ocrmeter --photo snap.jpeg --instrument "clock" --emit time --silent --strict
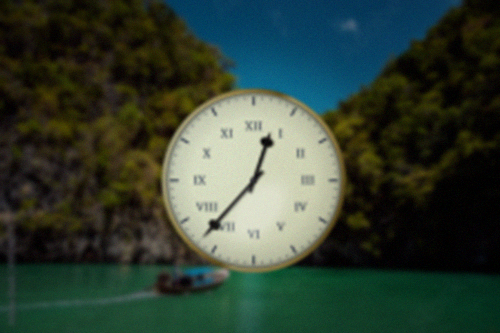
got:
12:37
